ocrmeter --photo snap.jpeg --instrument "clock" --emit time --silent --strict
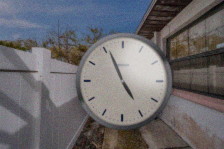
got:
4:56
